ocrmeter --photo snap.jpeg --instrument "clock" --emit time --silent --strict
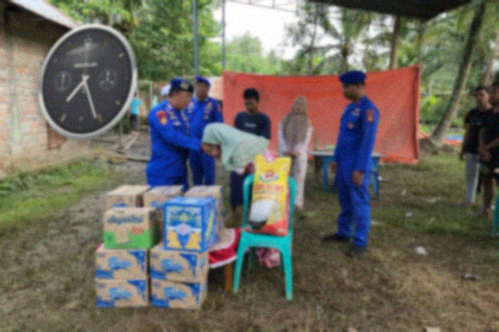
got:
7:26
